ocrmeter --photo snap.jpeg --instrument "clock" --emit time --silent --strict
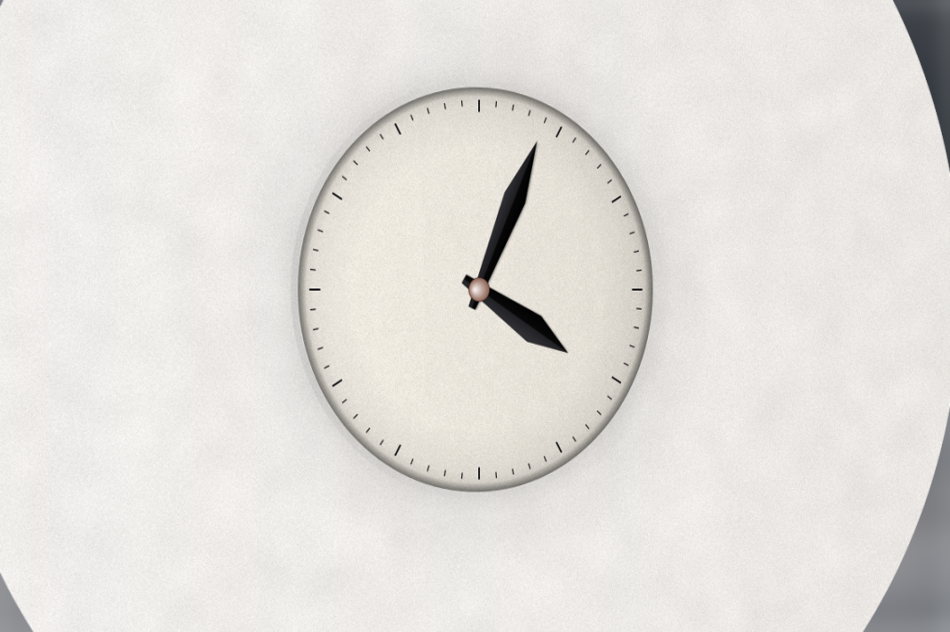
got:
4:04
